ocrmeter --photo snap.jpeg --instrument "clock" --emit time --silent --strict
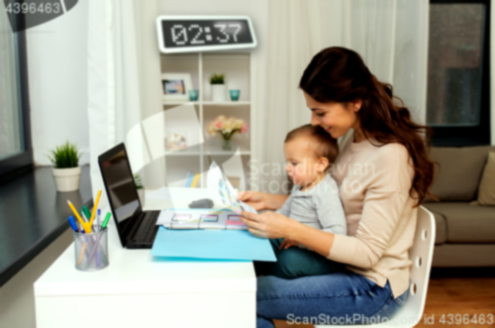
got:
2:37
